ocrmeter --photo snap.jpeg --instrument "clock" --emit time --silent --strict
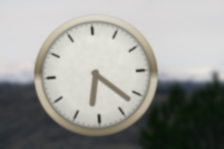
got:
6:22
